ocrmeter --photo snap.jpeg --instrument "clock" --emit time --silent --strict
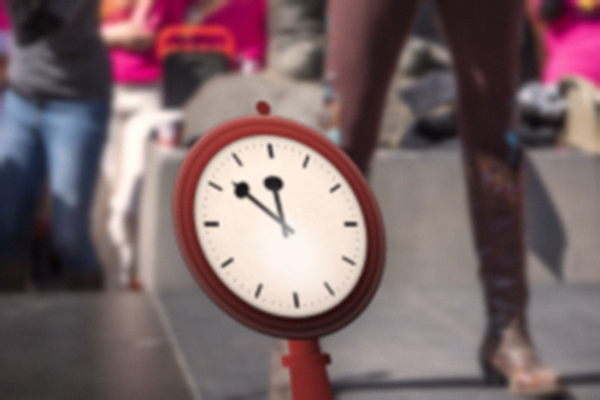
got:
11:52
